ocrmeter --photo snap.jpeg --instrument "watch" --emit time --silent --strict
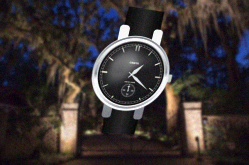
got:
1:21
